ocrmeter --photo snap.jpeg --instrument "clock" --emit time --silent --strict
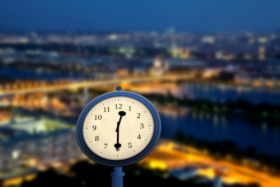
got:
12:30
